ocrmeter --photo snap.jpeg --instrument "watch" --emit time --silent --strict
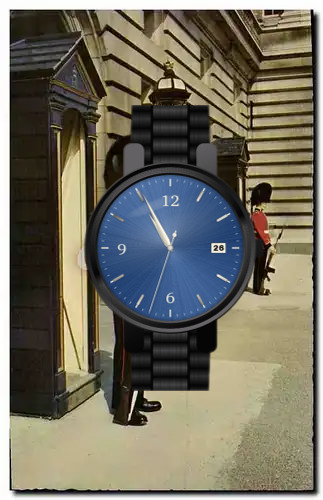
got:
10:55:33
